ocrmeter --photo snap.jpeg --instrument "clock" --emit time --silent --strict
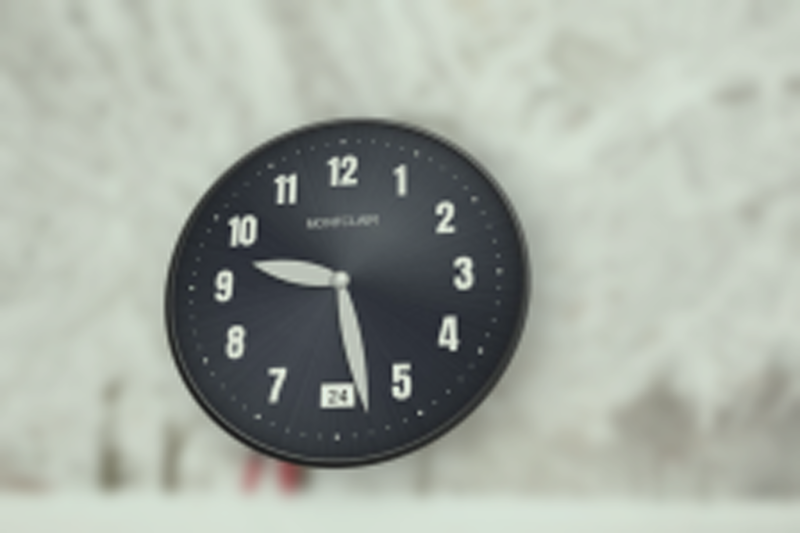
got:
9:28
